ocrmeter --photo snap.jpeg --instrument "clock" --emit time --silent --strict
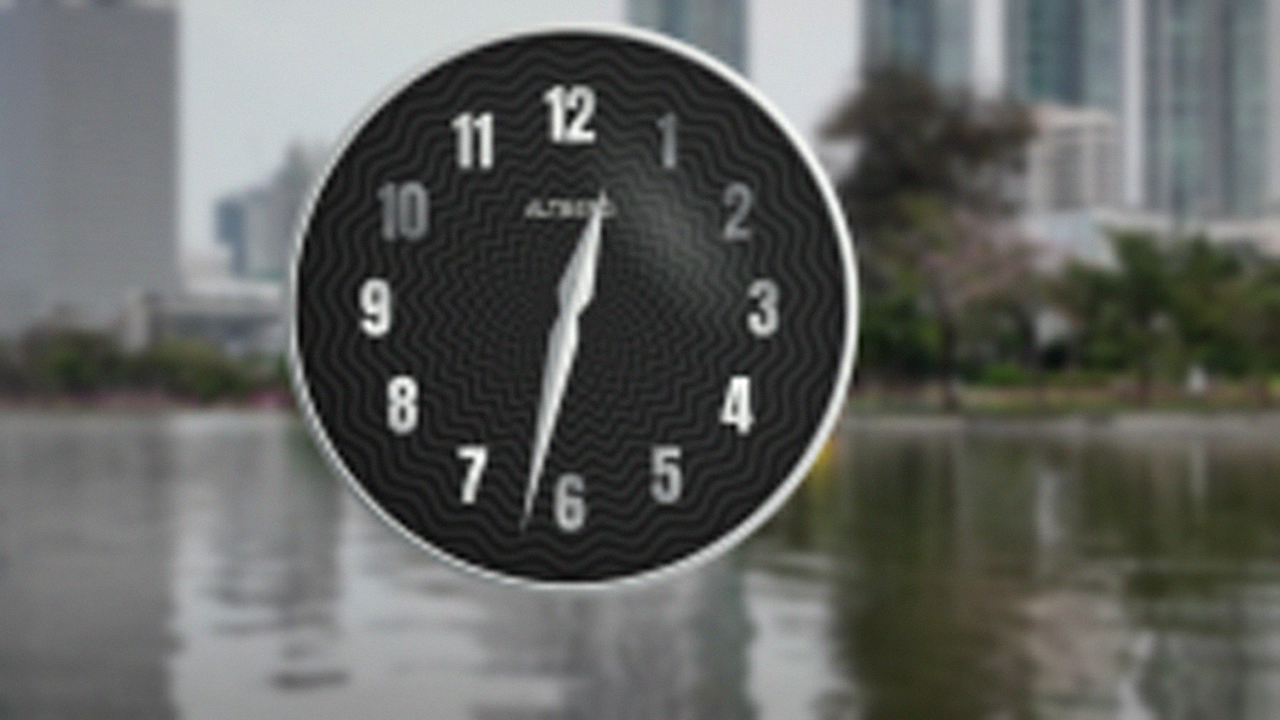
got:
12:32
